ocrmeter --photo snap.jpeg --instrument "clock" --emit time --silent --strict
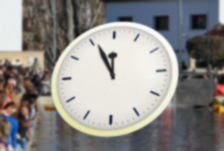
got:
11:56
